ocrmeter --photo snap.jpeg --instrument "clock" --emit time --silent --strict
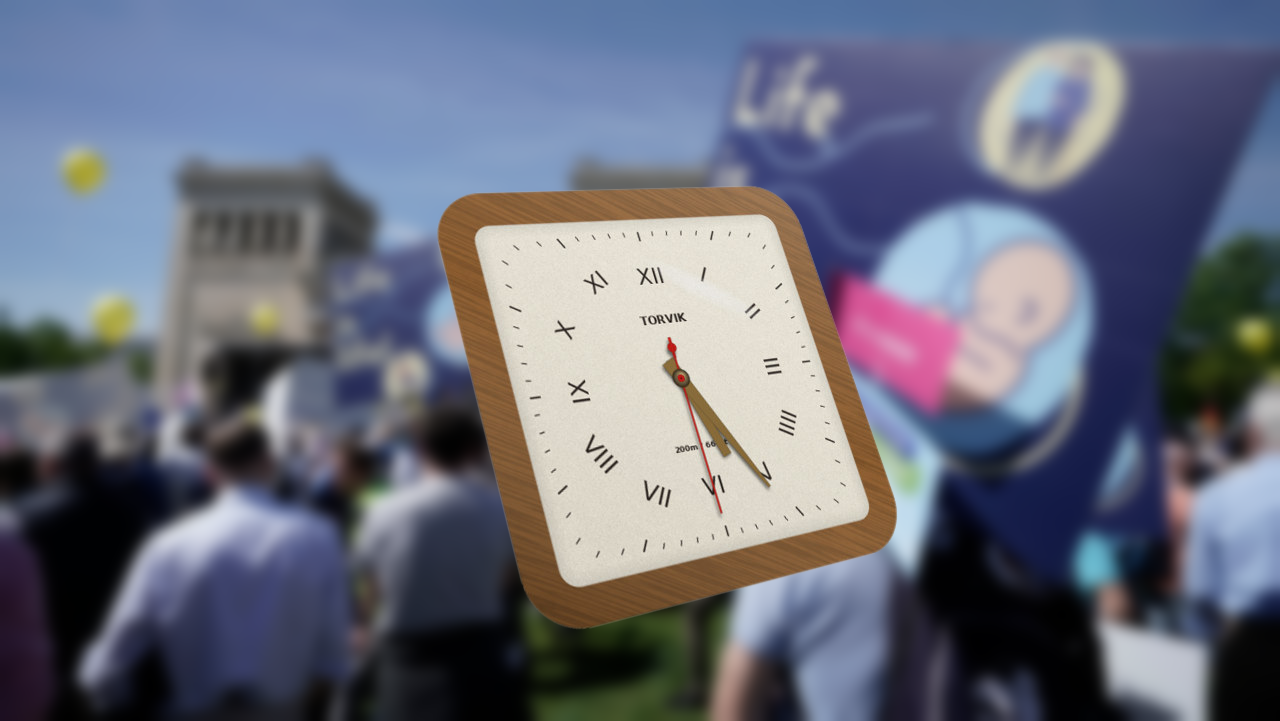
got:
5:25:30
